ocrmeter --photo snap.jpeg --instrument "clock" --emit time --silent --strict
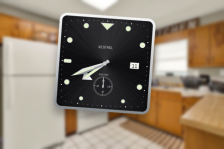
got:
7:41
